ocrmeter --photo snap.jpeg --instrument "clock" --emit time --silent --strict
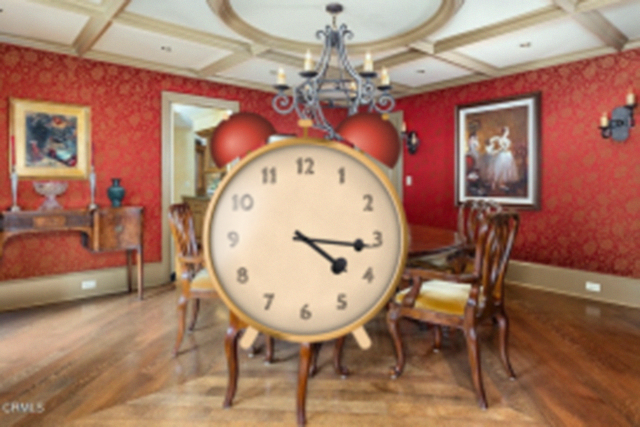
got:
4:16
